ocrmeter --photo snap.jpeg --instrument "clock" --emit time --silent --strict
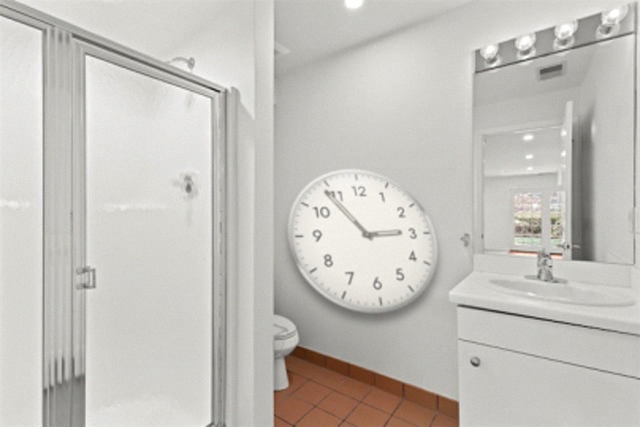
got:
2:54
